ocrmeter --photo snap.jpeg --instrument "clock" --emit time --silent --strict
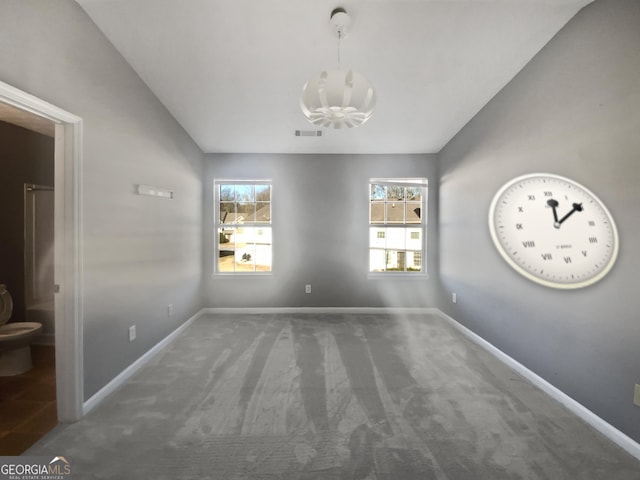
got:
12:09
